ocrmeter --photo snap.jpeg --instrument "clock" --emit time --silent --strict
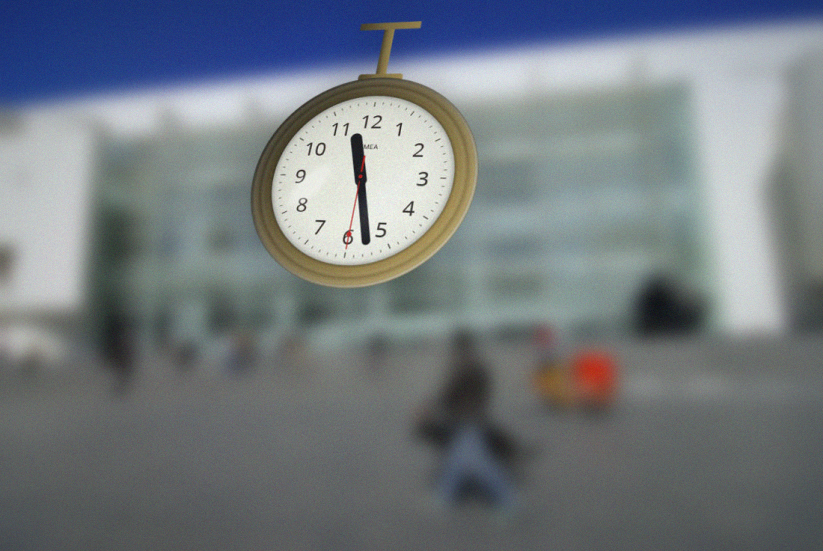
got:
11:27:30
